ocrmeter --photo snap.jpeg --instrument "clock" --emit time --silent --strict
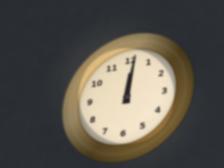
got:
12:01
